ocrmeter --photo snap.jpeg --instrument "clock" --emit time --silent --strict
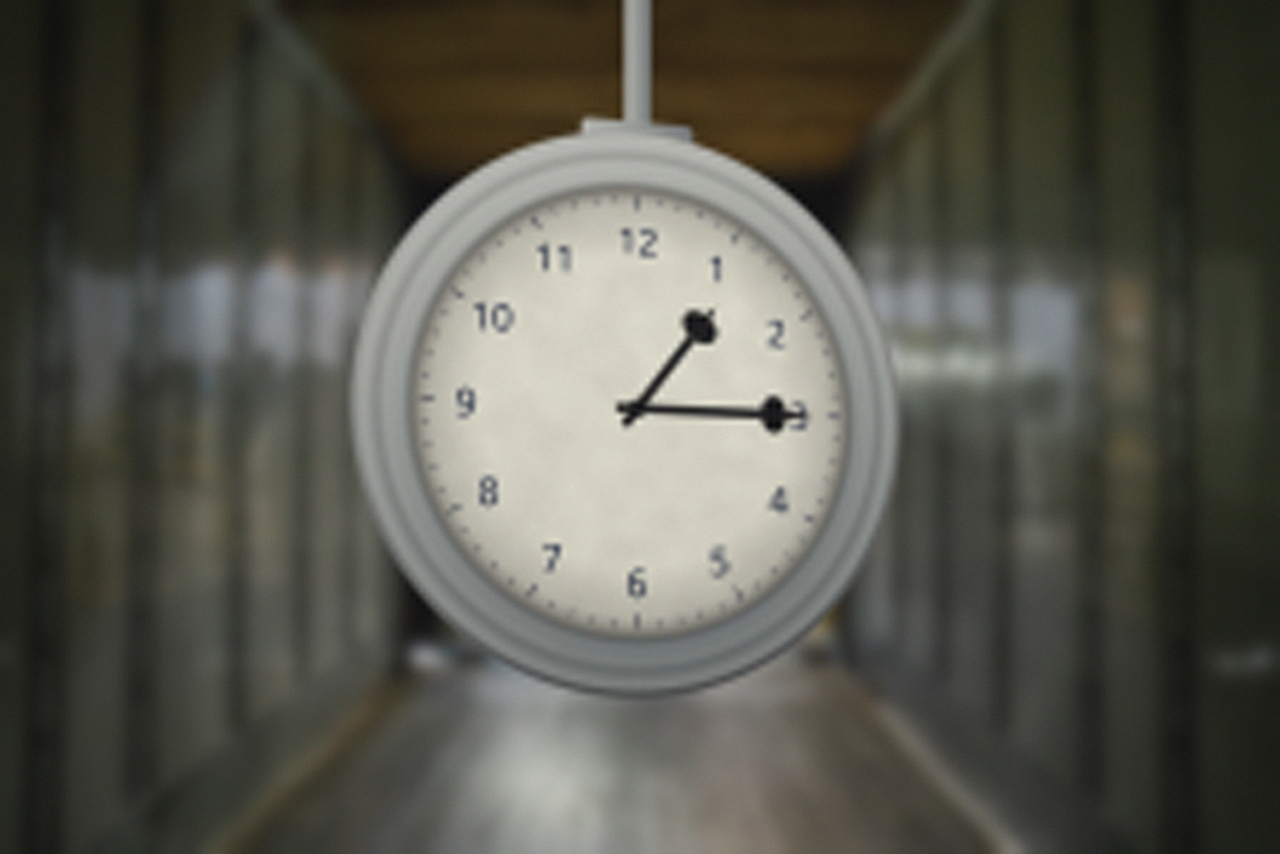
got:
1:15
